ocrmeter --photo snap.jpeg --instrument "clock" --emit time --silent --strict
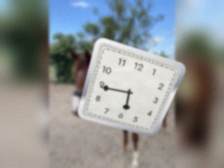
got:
5:44
